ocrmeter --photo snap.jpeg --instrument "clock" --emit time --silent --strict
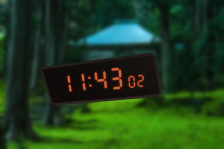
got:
11:43:02
